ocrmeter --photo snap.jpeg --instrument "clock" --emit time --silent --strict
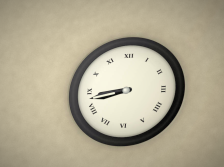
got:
8:43
